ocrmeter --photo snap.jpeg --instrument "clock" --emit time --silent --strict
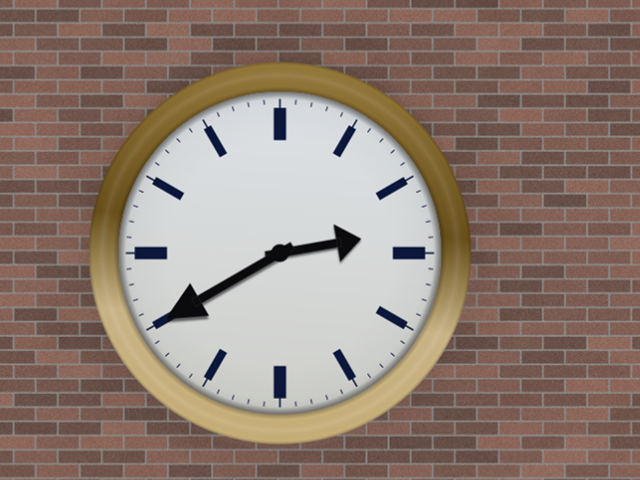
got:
2:40
